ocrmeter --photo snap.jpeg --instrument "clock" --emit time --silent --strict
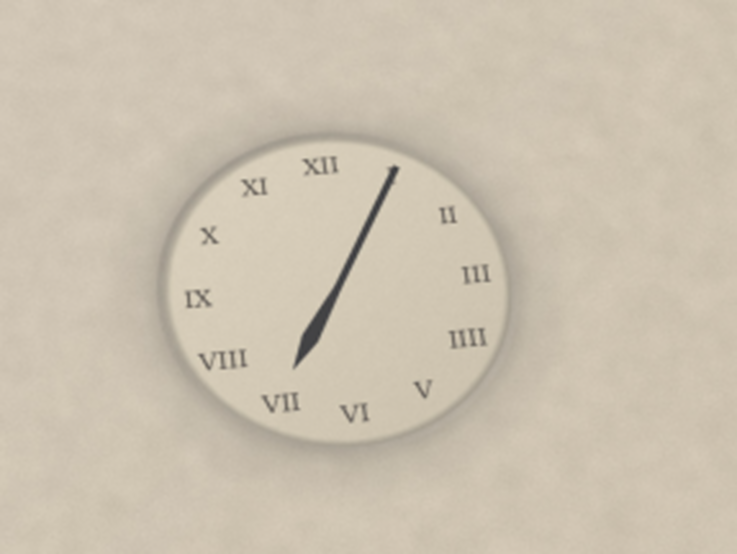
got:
7:05
